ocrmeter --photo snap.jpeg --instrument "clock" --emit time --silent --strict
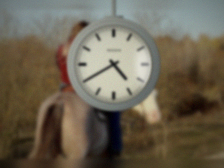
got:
4:40
